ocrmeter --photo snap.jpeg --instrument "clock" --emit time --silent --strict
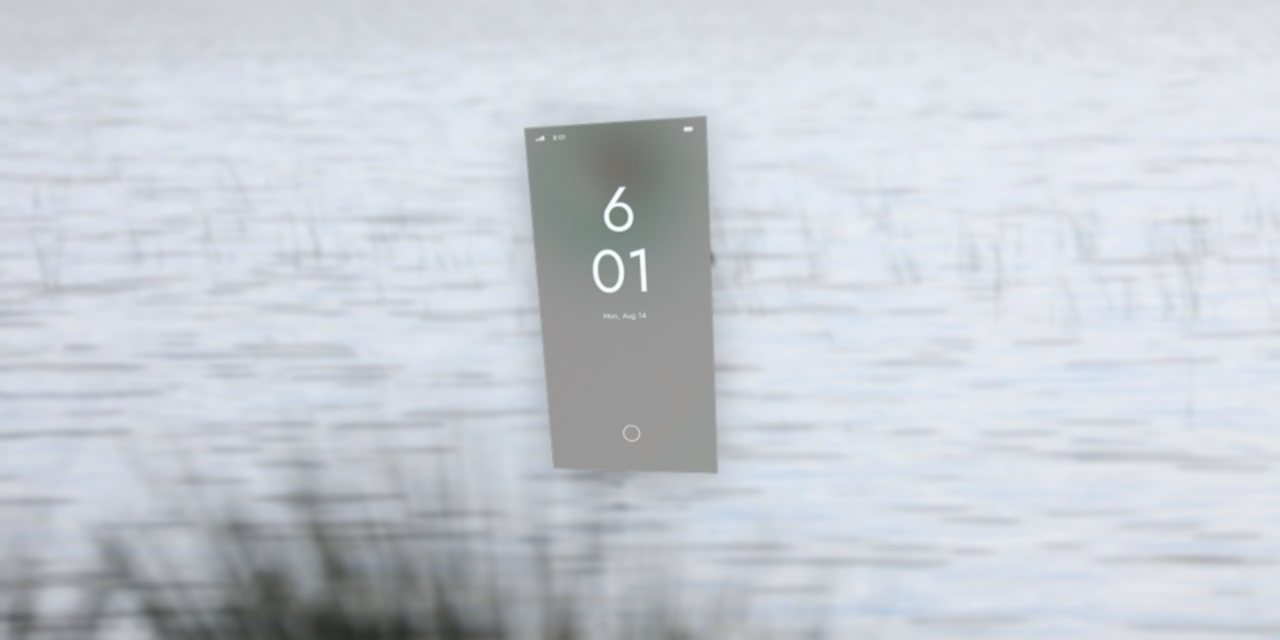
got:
6:01
